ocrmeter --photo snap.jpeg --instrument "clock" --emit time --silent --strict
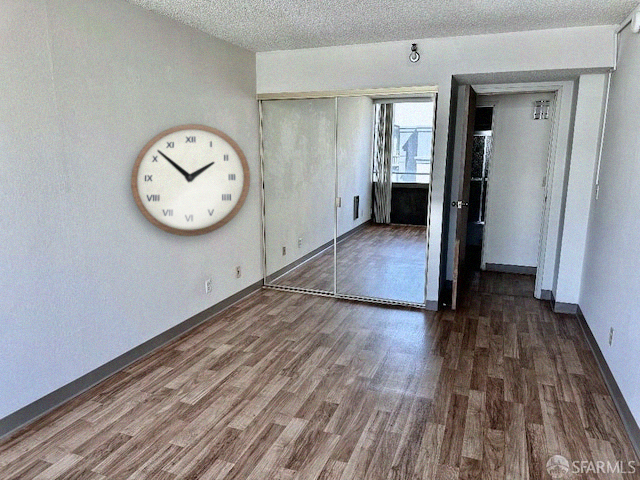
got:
1:52
